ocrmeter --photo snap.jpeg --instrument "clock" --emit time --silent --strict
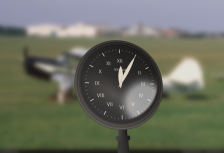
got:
12:05
